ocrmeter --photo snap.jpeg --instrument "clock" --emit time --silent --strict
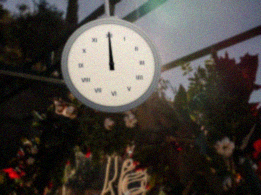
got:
12:00
